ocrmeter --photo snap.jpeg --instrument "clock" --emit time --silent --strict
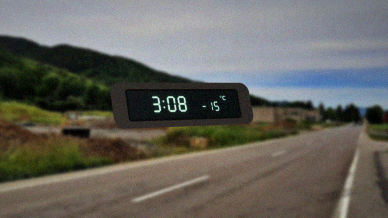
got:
3:08
